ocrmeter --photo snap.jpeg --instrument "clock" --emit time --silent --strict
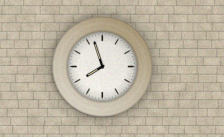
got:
7:57
